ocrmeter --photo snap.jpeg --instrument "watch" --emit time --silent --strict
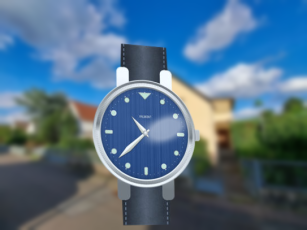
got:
10:38
